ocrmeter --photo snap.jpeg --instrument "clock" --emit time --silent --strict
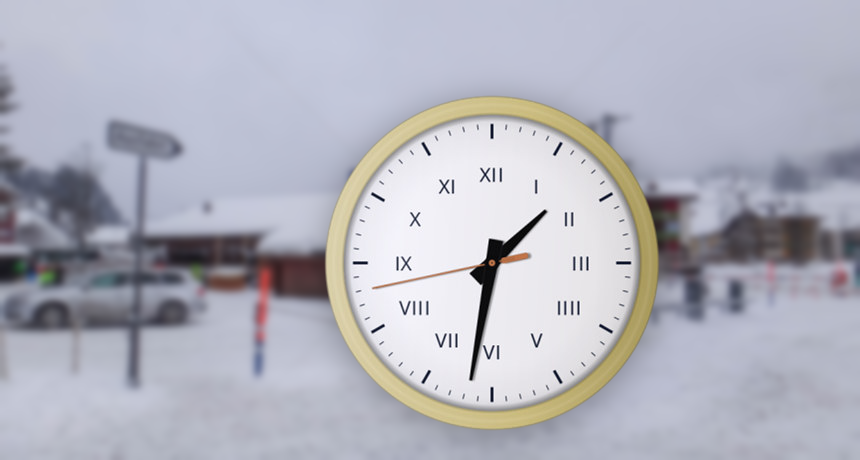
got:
1:31:43
